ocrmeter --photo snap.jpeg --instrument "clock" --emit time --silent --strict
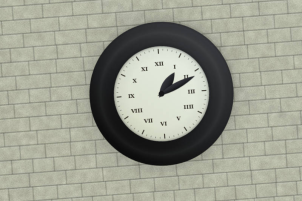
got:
1:11
